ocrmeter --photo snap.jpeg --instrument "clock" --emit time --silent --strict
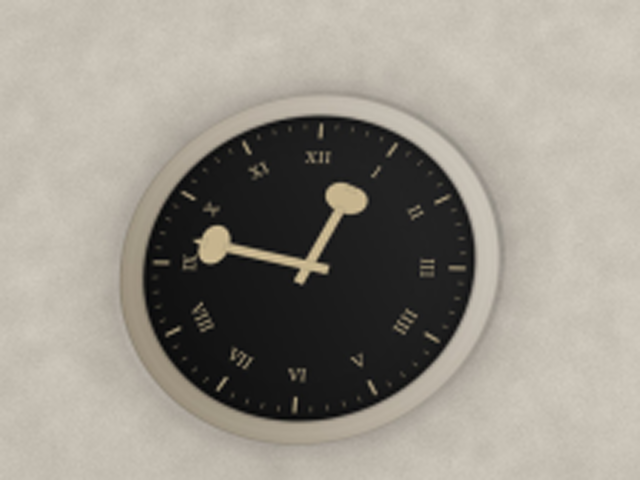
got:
12:47
